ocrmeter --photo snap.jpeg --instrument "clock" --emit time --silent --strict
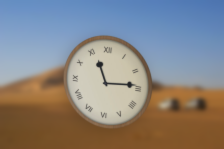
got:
11:14
